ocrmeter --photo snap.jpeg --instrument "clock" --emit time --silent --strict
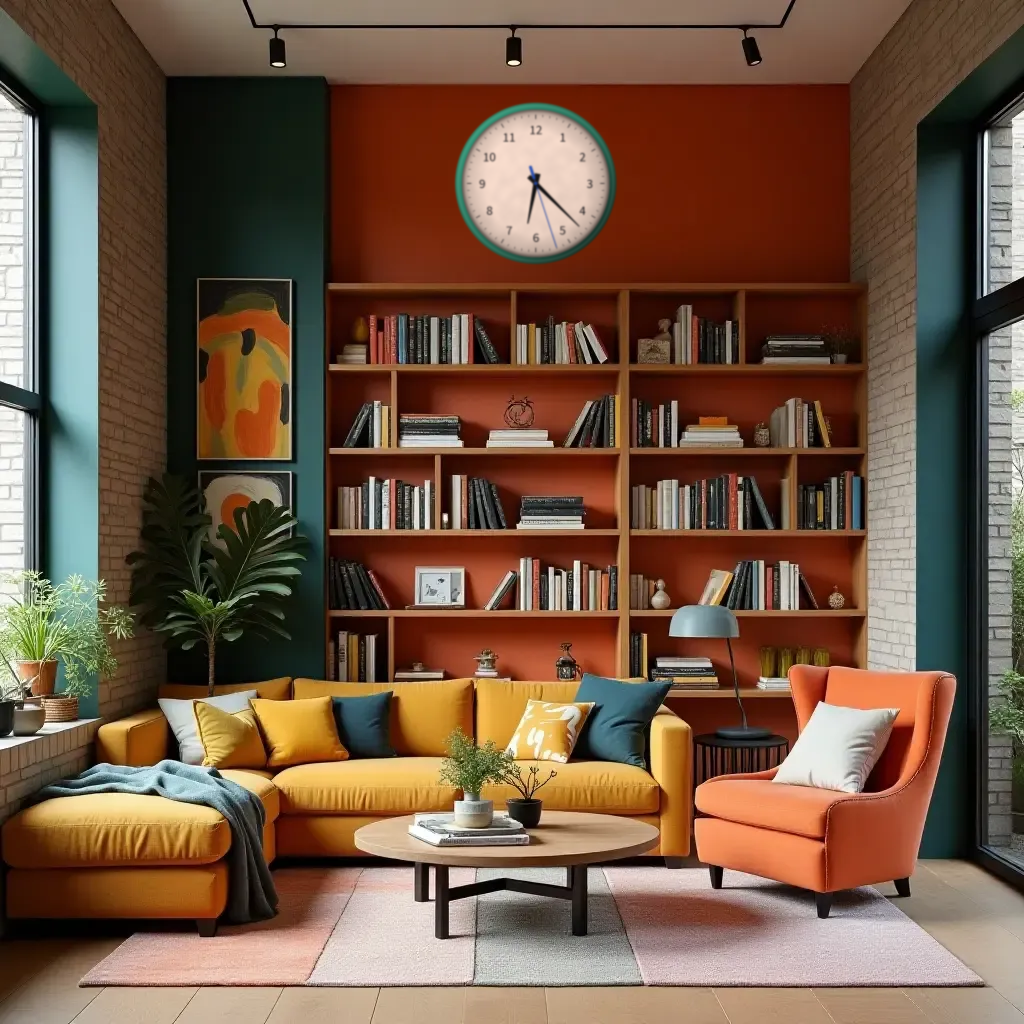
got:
6:22:27
